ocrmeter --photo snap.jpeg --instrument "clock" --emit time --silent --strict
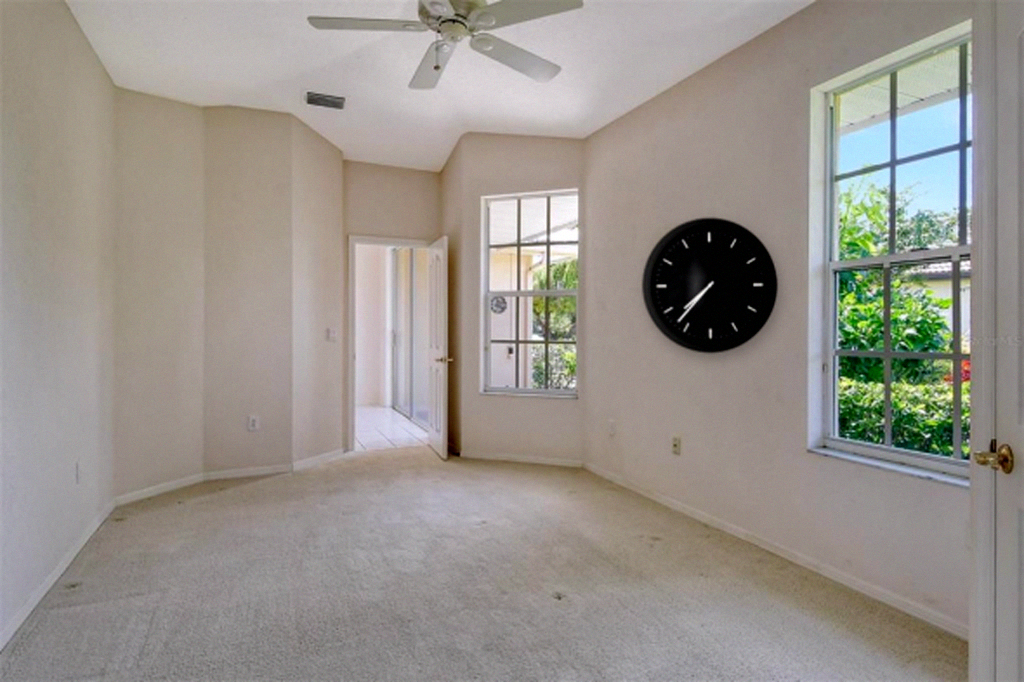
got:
7:37
